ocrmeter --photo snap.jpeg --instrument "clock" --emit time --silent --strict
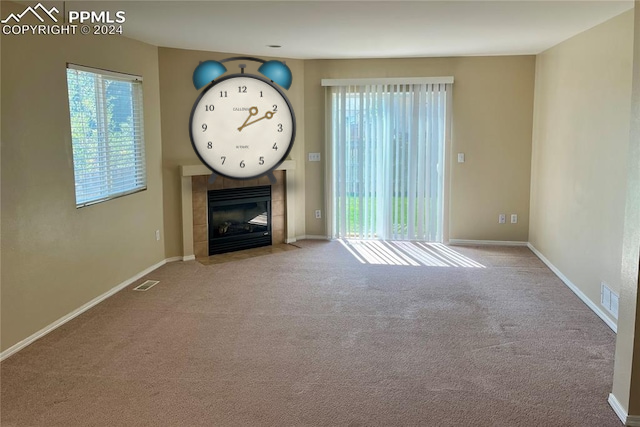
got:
1:11
